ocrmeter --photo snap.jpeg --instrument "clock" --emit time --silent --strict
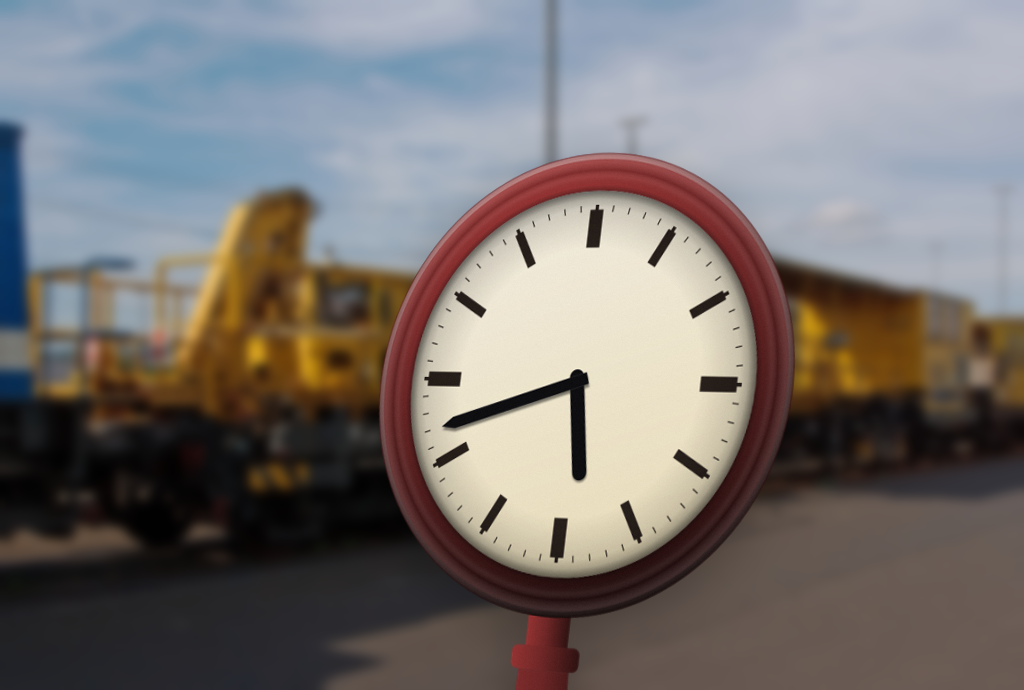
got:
5:42
